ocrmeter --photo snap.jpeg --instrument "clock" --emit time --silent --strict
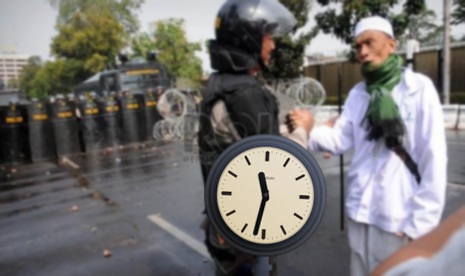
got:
11:32
